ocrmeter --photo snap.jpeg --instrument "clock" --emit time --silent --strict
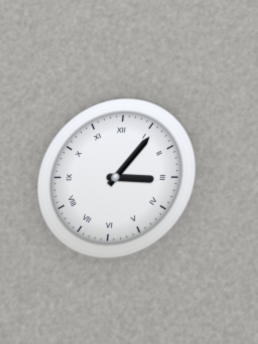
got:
3:06
